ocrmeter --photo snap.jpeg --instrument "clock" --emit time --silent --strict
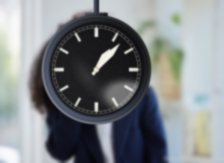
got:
1:07
